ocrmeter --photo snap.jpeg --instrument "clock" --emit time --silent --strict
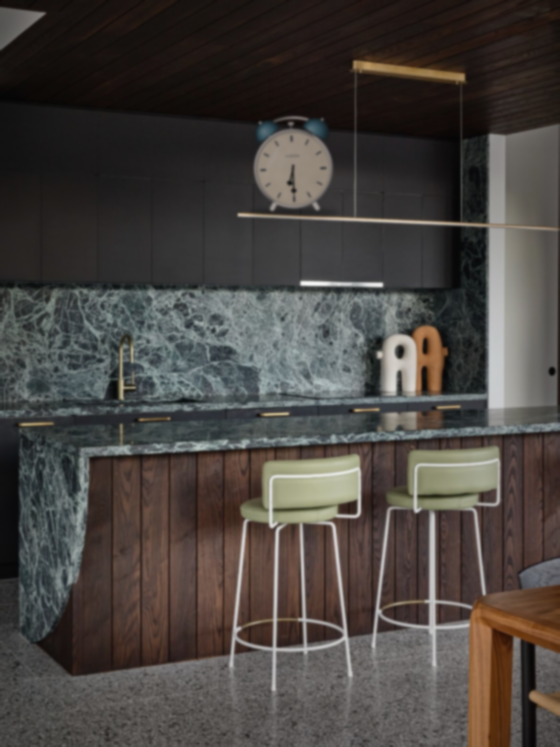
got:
6:30
